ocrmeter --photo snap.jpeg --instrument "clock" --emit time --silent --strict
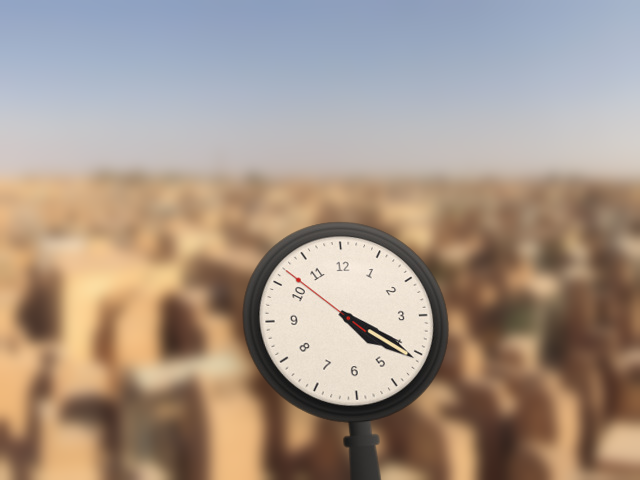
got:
4:20:52
